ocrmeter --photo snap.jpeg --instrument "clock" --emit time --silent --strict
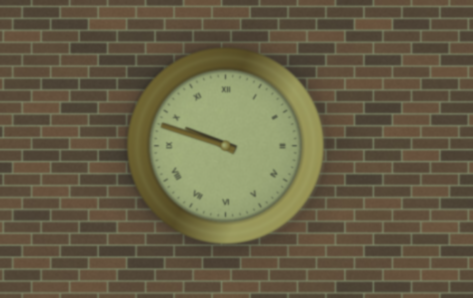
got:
9:48
